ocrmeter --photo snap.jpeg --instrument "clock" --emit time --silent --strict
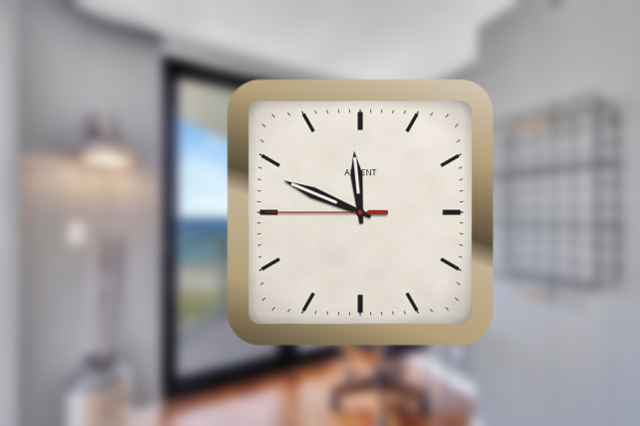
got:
11:48:45
